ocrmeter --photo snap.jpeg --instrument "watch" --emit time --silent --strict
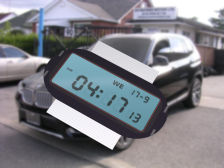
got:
4:17:13
